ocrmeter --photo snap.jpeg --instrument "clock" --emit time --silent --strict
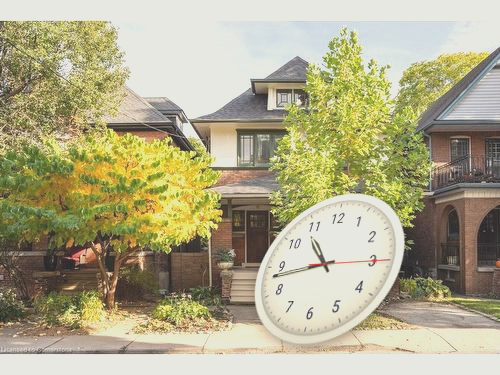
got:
10:43:15
